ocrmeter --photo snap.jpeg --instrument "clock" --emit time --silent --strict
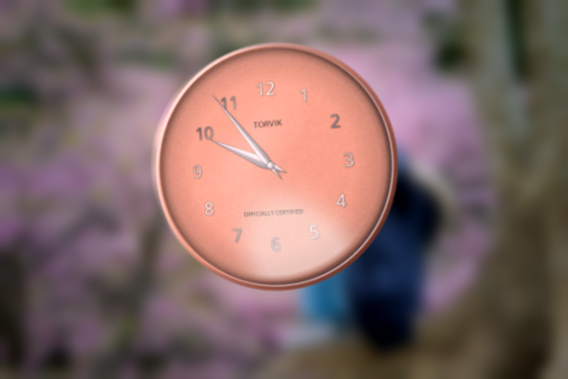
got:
9:54
